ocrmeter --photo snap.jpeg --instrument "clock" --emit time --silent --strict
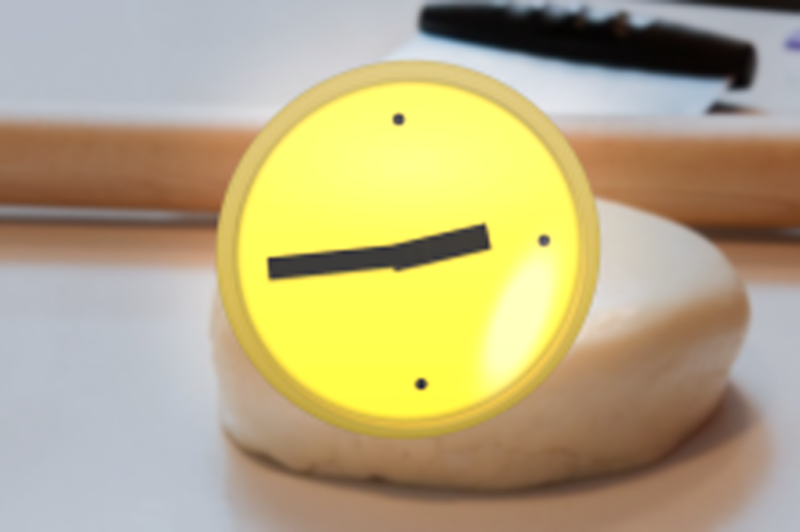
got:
2:45
